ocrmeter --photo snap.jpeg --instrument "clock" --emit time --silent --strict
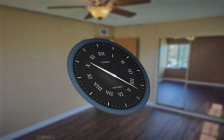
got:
10:22
